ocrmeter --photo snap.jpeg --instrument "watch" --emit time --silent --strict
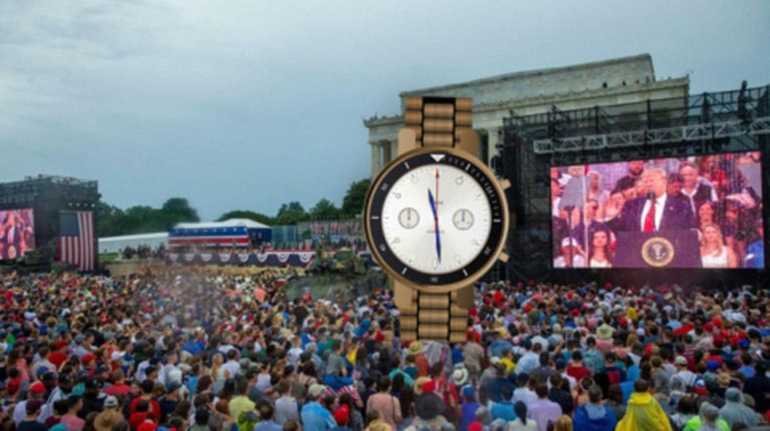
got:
11:29
